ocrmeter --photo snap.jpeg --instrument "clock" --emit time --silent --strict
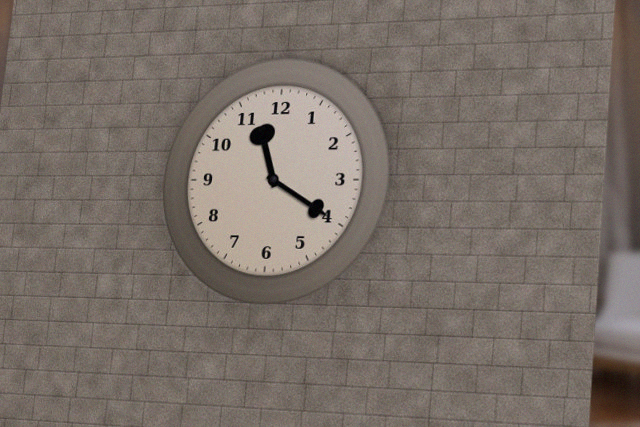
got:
11:20
